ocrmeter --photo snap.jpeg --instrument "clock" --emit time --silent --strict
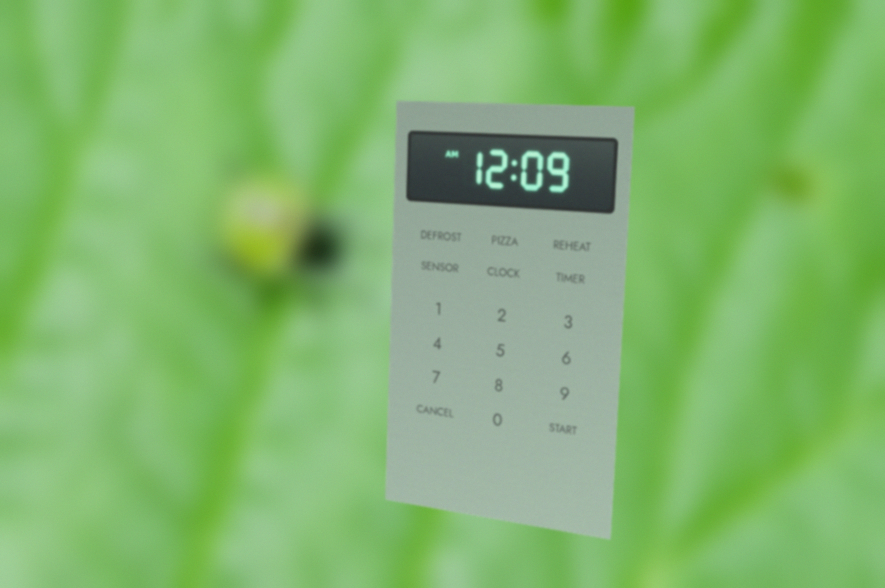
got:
12:09
